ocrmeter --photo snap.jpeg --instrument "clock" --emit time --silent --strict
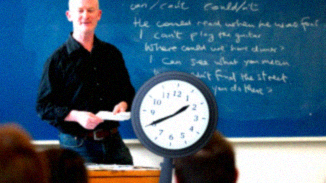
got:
1:40
